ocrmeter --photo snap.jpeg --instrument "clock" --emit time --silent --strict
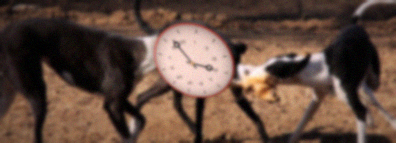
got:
3:57
